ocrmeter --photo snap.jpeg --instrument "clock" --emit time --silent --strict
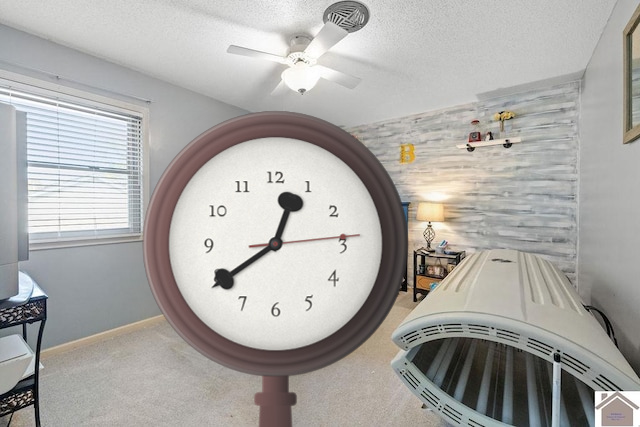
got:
12:39:14
